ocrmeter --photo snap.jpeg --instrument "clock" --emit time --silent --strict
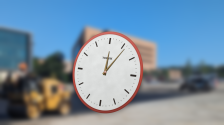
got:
12:06
